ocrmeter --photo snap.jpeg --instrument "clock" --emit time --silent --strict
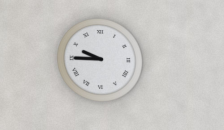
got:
9:45
